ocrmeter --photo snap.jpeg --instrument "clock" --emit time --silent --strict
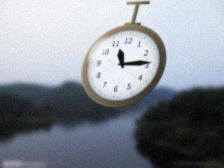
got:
11:14
